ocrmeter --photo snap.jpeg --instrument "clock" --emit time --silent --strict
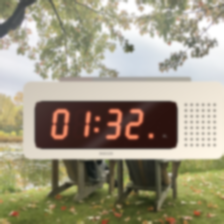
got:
1:32
